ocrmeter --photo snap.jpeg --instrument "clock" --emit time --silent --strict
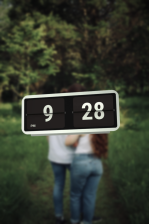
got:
9:28
